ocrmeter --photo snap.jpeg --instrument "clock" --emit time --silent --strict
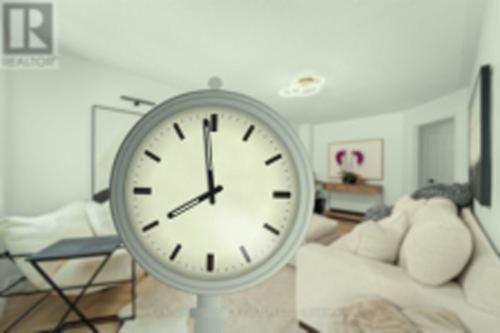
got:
7:59
